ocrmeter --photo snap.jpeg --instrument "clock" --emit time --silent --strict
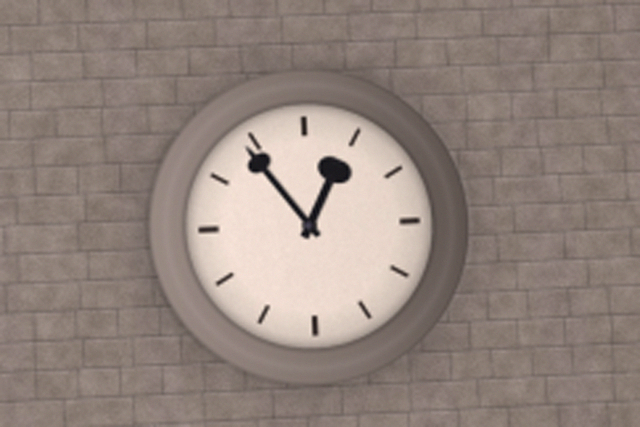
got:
12:54
